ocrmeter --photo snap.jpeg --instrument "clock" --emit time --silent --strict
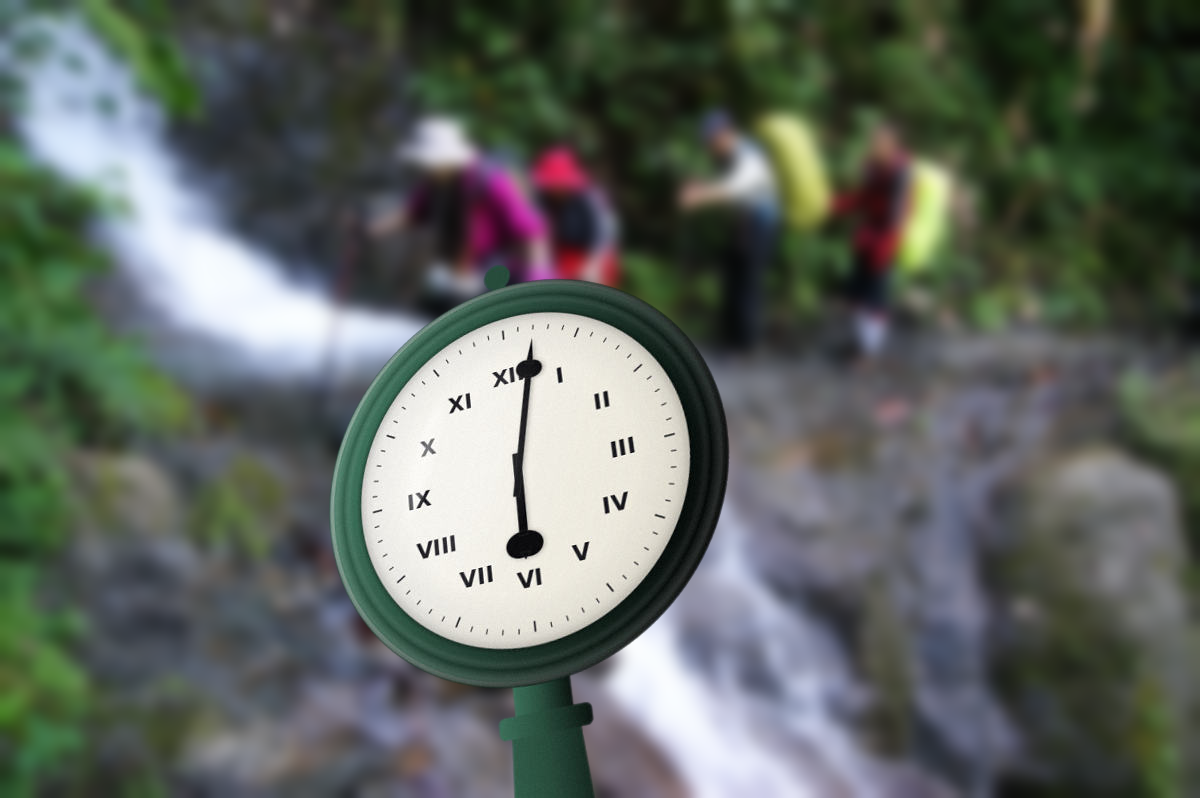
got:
6:02
